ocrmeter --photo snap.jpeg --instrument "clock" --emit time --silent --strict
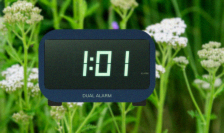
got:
1:01
